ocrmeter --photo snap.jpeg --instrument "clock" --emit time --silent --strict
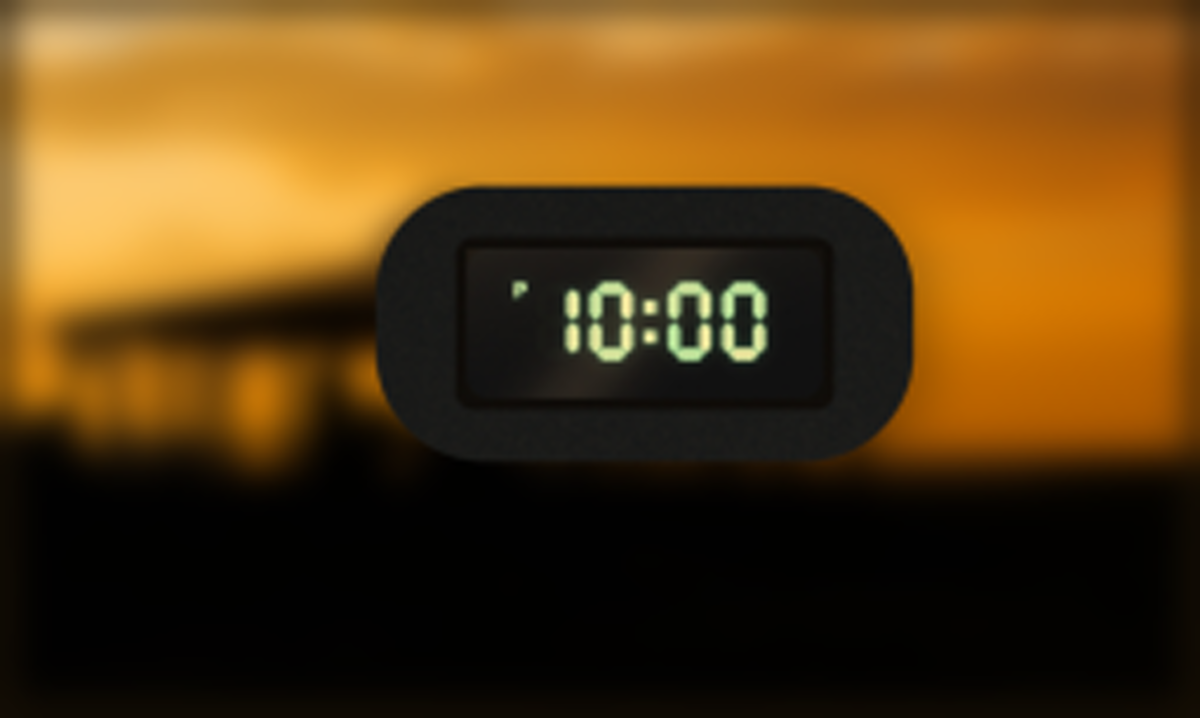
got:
10:00
